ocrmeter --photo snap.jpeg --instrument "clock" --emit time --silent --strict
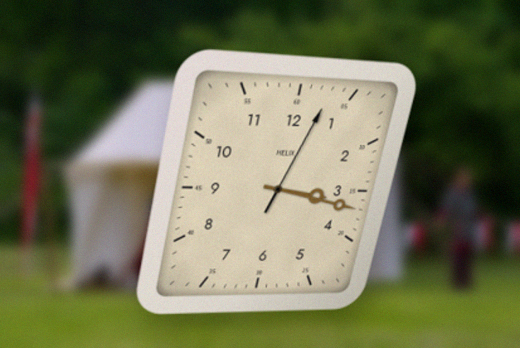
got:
3:17:03
